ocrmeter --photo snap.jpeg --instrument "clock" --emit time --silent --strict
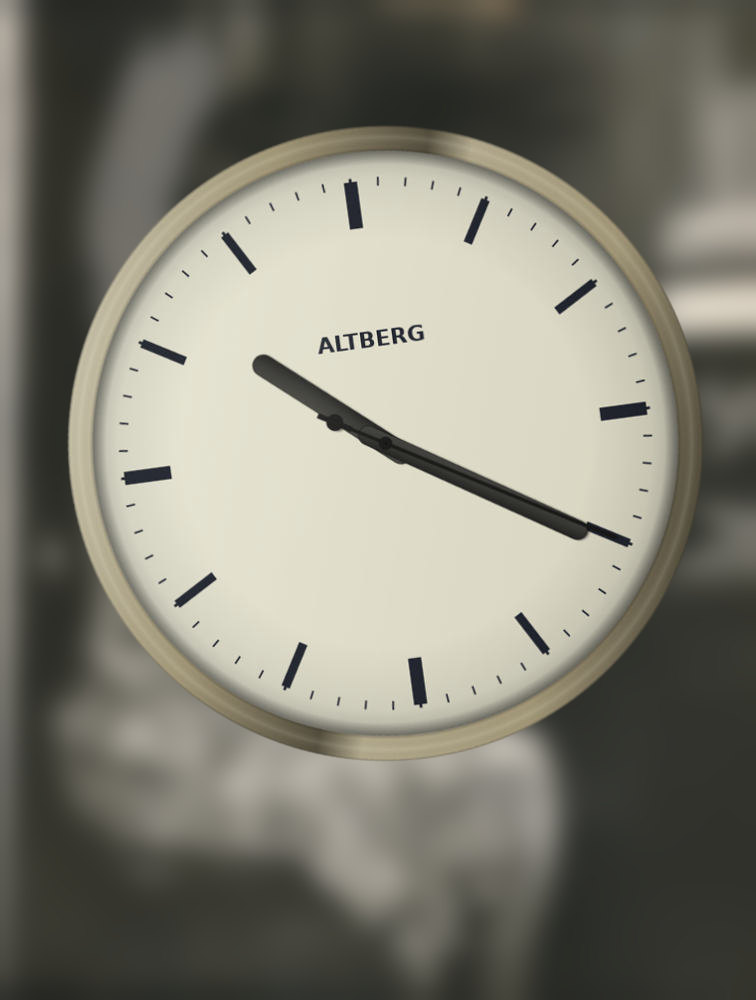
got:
10:20:20
